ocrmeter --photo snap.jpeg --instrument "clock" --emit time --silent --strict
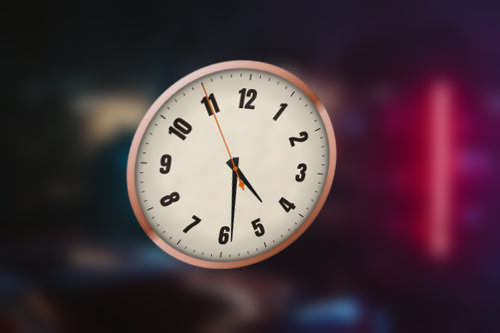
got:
4:28:55
